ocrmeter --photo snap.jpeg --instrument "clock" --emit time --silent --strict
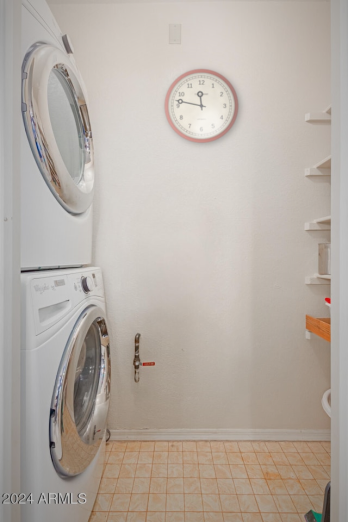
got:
11:47
